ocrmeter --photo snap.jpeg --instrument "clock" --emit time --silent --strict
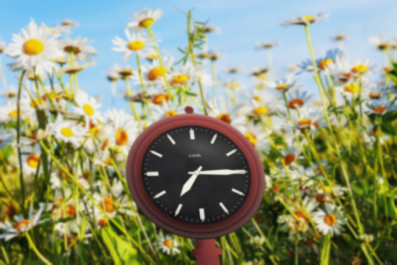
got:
7:15
